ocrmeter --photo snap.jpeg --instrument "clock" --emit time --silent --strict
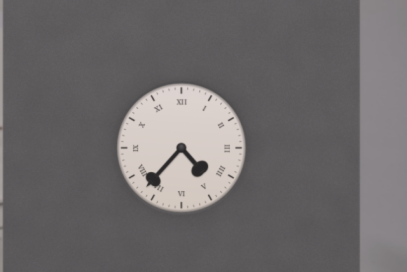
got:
4:37
